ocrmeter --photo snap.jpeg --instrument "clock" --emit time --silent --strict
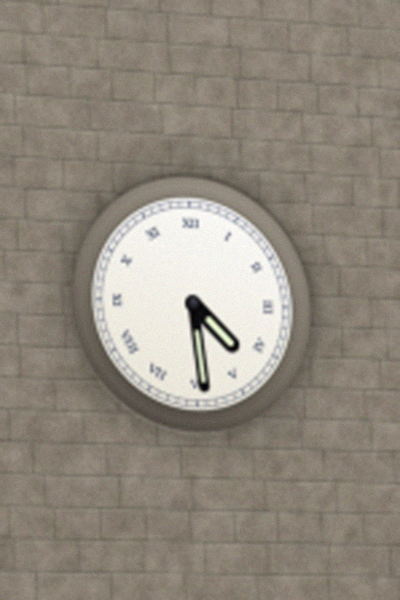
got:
4:29
